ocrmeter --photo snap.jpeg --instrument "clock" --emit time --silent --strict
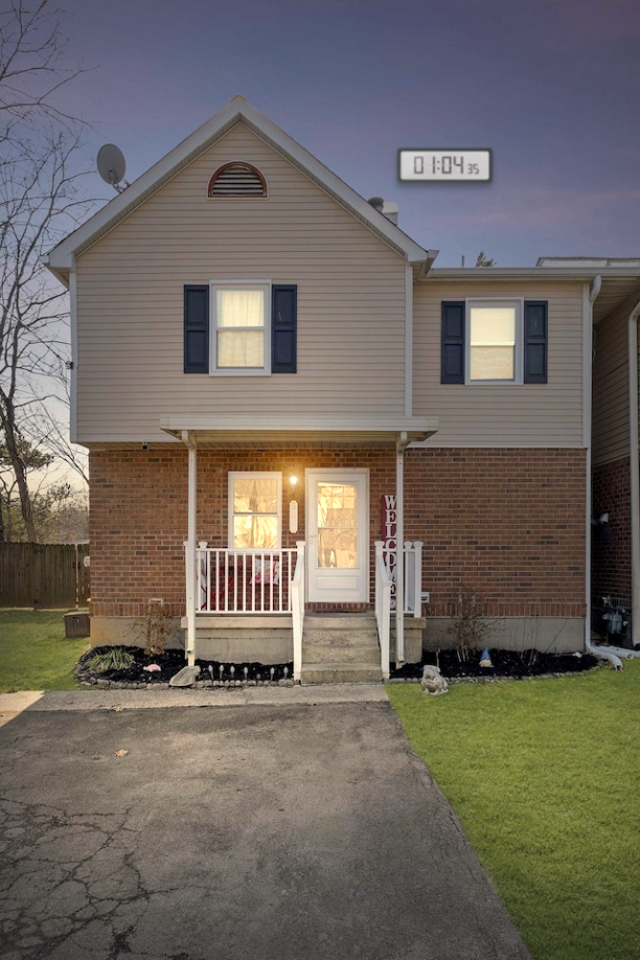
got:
1:04:35
